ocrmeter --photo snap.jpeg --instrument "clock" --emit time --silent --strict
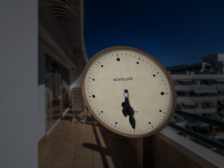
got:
6:30
